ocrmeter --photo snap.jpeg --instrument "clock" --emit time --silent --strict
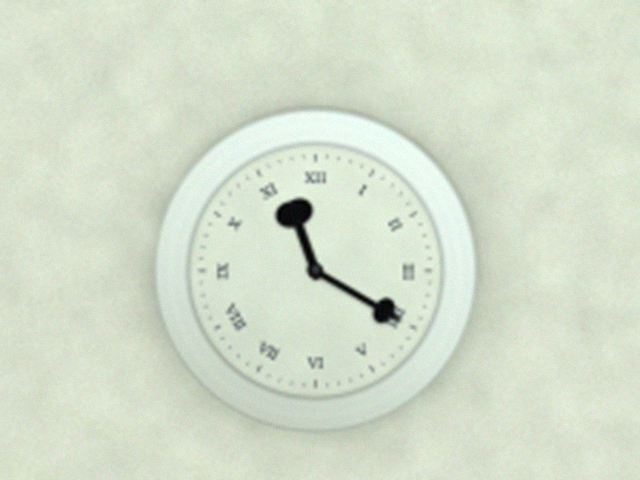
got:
11:20
